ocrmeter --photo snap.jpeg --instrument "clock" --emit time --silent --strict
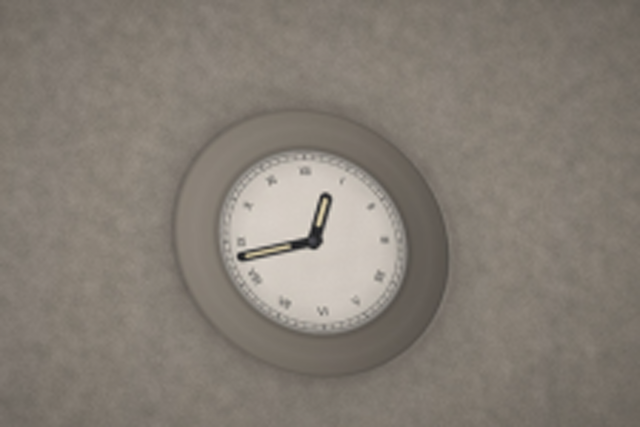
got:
12:43
